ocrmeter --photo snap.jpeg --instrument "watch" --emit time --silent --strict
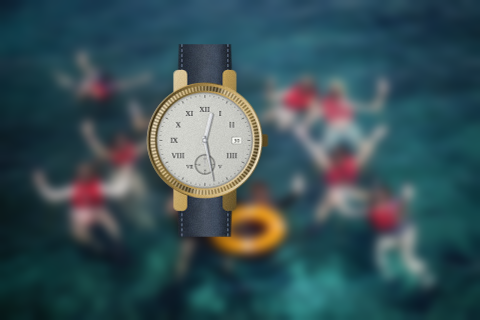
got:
12:28
